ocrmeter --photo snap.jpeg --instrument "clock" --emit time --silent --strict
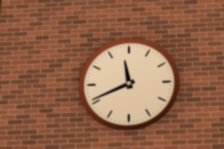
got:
11:41
